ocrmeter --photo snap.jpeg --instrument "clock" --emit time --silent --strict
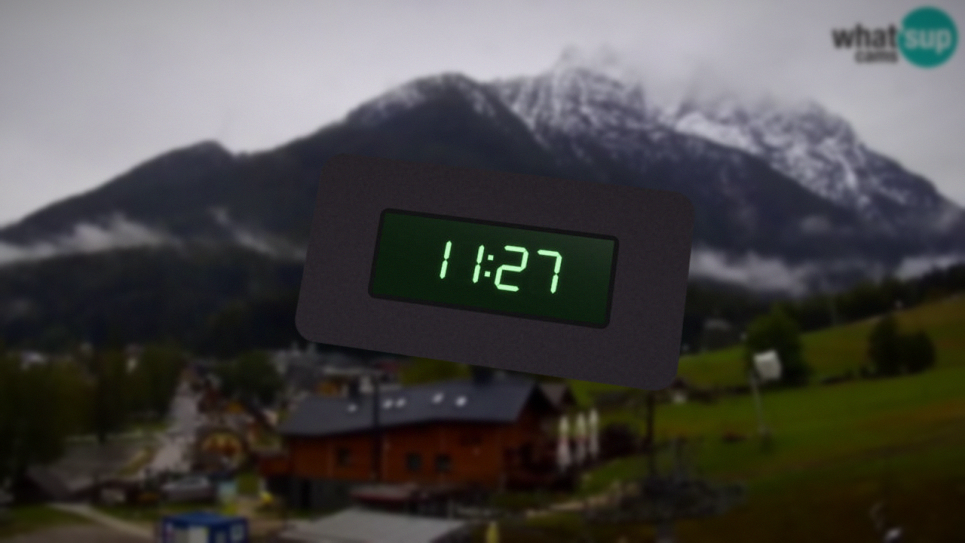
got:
11:27
